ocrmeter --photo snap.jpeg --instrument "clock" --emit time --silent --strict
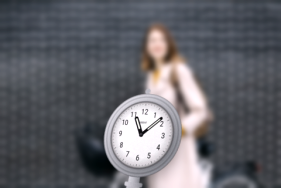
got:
11:08
